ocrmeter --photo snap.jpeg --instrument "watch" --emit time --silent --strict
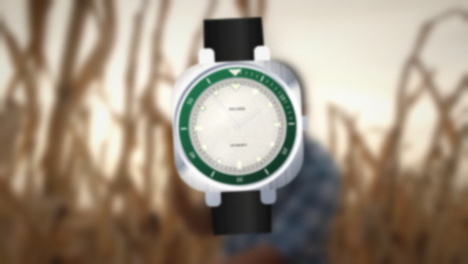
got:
1:54
